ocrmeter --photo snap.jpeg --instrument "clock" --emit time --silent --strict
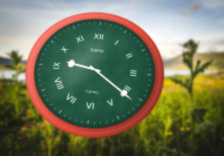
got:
9:21
